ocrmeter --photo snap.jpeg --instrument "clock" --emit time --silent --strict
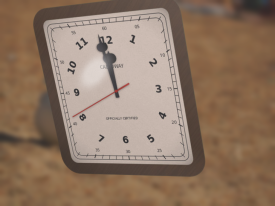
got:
11:58:41
